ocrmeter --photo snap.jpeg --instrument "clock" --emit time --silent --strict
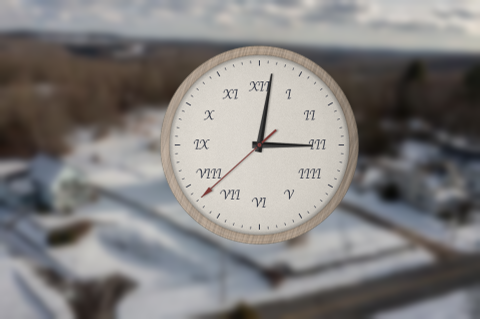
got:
3:01:38
